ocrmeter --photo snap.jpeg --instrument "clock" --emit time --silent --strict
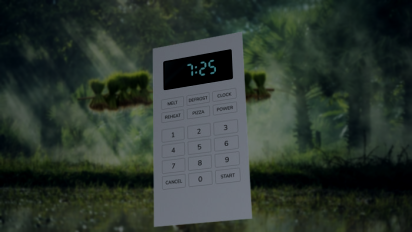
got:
7:25
